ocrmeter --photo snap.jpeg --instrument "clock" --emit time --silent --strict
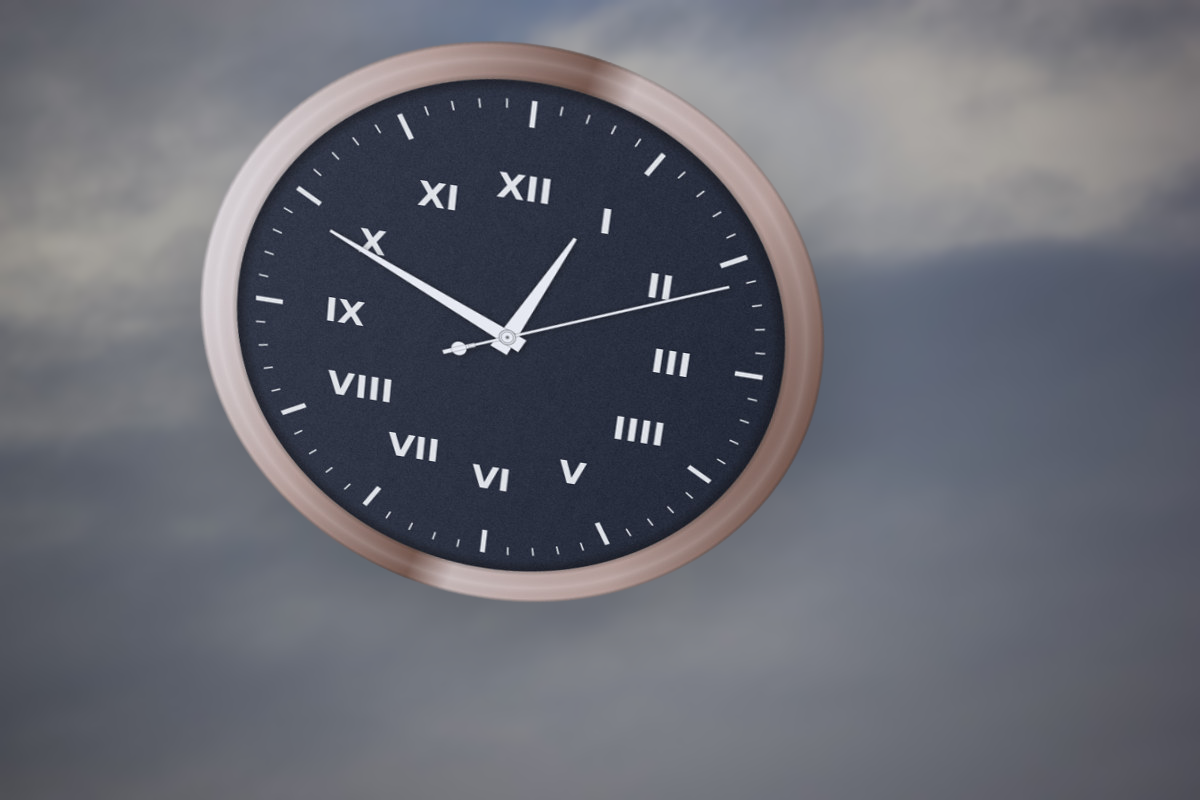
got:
12:49:11
